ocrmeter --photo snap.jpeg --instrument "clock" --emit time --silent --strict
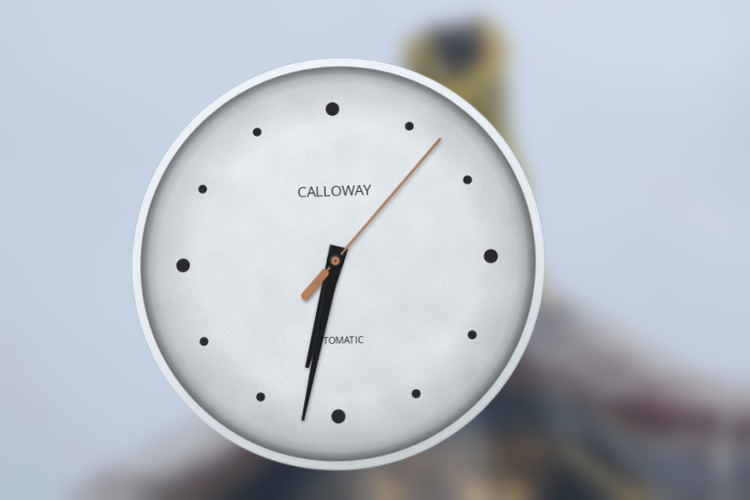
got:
6:32:07
